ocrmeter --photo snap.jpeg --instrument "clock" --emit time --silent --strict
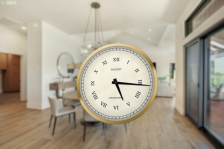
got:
5:16
